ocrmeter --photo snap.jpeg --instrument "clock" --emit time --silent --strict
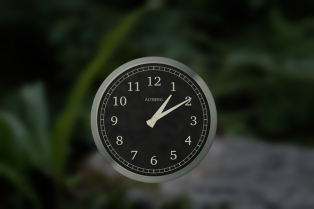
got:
1:10
